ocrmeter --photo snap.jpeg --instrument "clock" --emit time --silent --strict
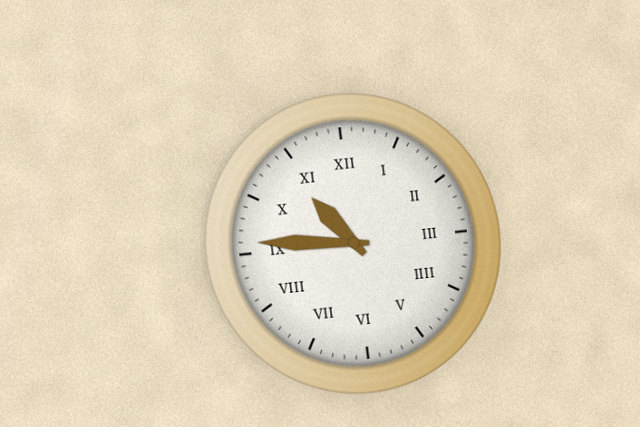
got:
10:46
